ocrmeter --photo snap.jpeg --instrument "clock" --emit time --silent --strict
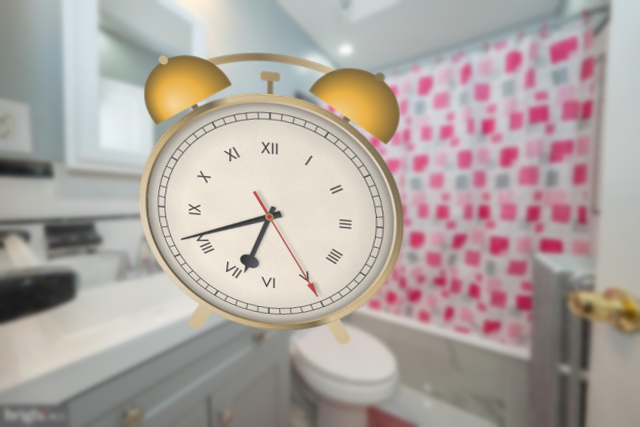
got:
6:41:25
